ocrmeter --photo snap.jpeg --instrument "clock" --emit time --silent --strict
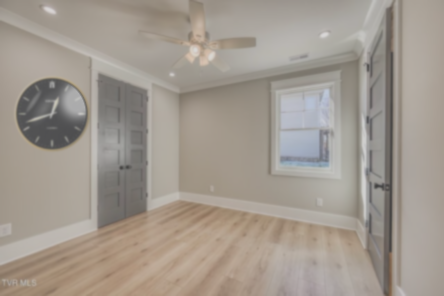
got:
12:42
